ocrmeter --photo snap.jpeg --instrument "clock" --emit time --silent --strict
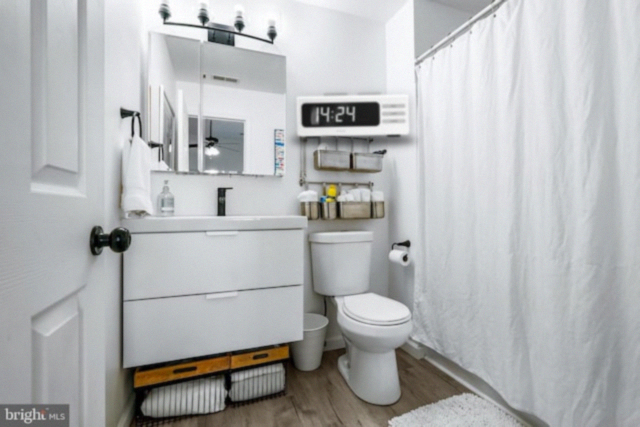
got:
14:24
